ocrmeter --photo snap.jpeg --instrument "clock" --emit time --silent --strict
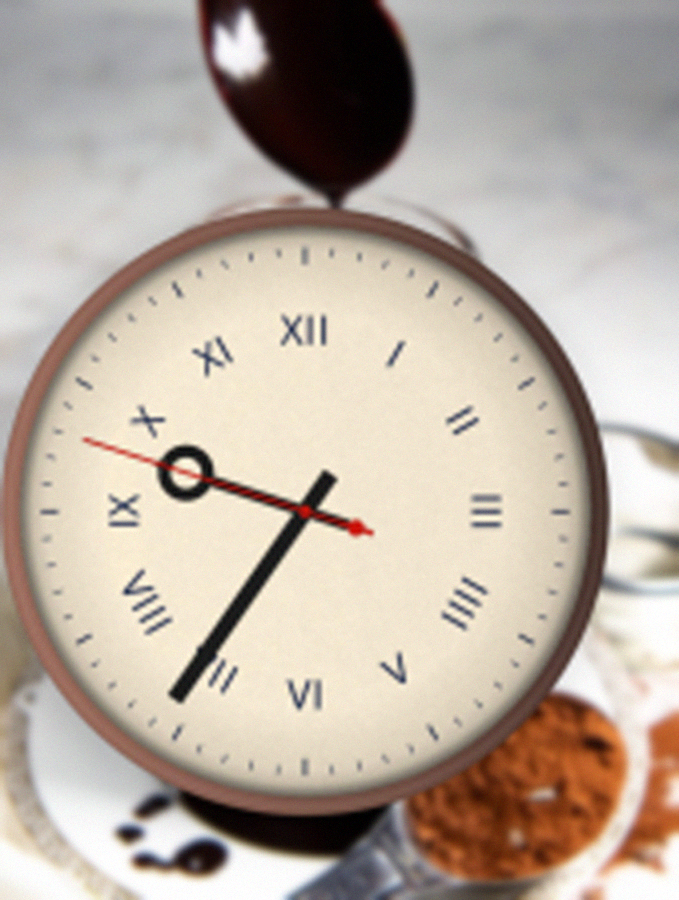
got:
9:35:48
